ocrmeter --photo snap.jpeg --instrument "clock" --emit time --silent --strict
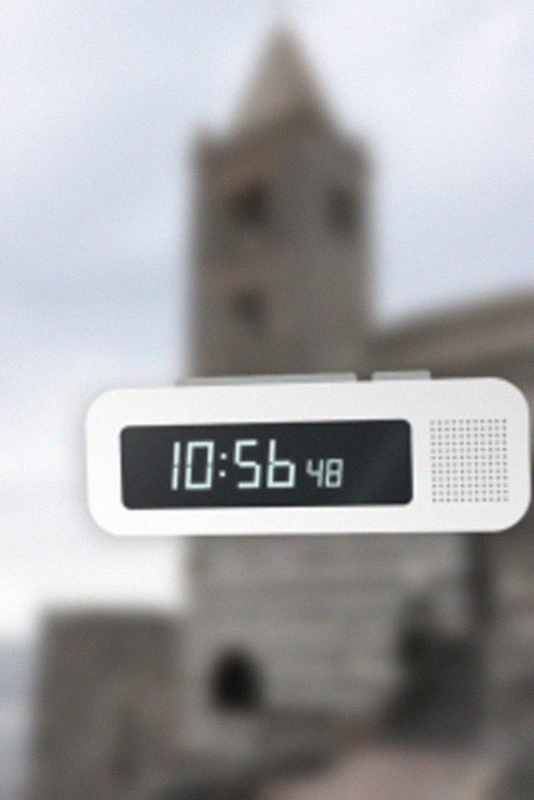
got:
10:56:48
